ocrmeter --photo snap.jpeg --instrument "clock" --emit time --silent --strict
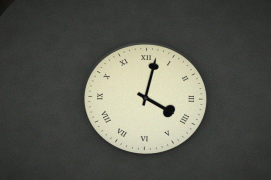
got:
4:02
